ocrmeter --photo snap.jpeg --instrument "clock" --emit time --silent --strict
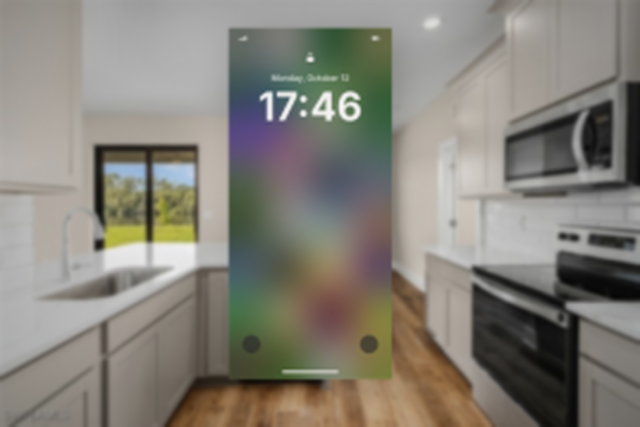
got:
17:46
